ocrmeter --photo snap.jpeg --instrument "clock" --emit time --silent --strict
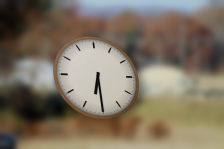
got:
6:30
